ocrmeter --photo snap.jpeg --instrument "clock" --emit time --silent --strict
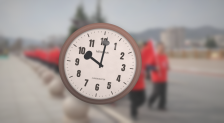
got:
10:01
